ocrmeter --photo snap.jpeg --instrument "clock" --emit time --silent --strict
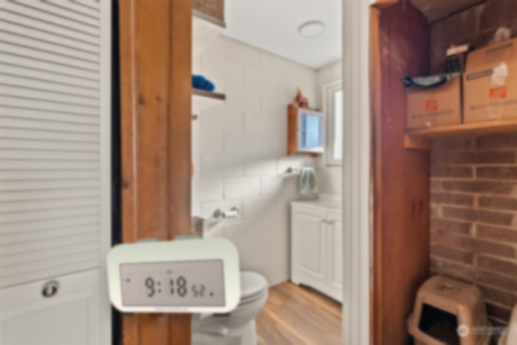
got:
9:18
